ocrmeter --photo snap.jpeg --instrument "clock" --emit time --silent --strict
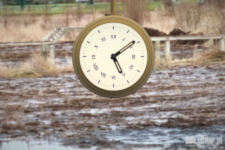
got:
5:09
